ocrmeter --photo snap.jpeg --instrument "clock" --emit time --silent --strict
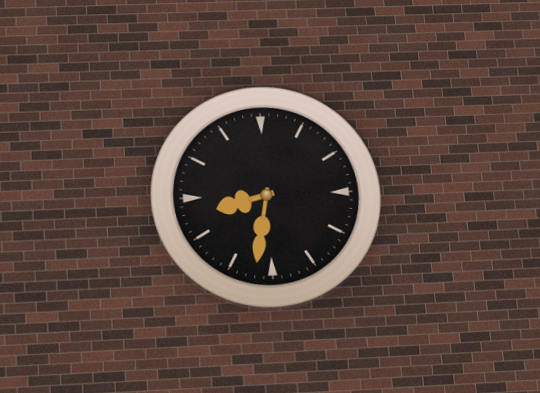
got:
8:32
